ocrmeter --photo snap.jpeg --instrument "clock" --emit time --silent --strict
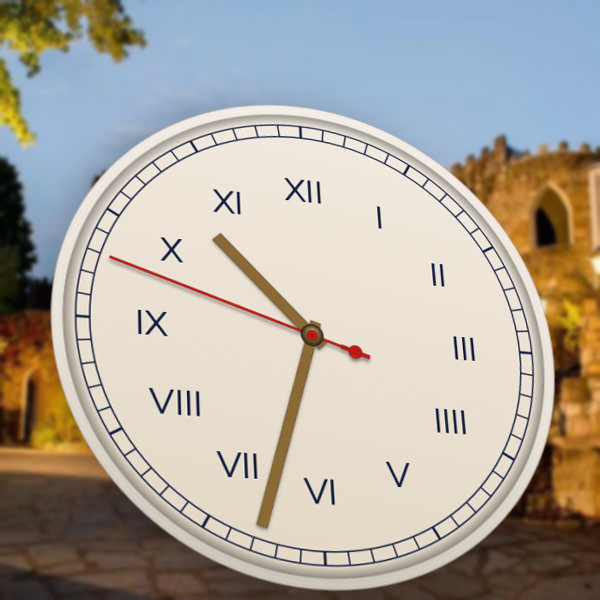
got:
10:32:48
